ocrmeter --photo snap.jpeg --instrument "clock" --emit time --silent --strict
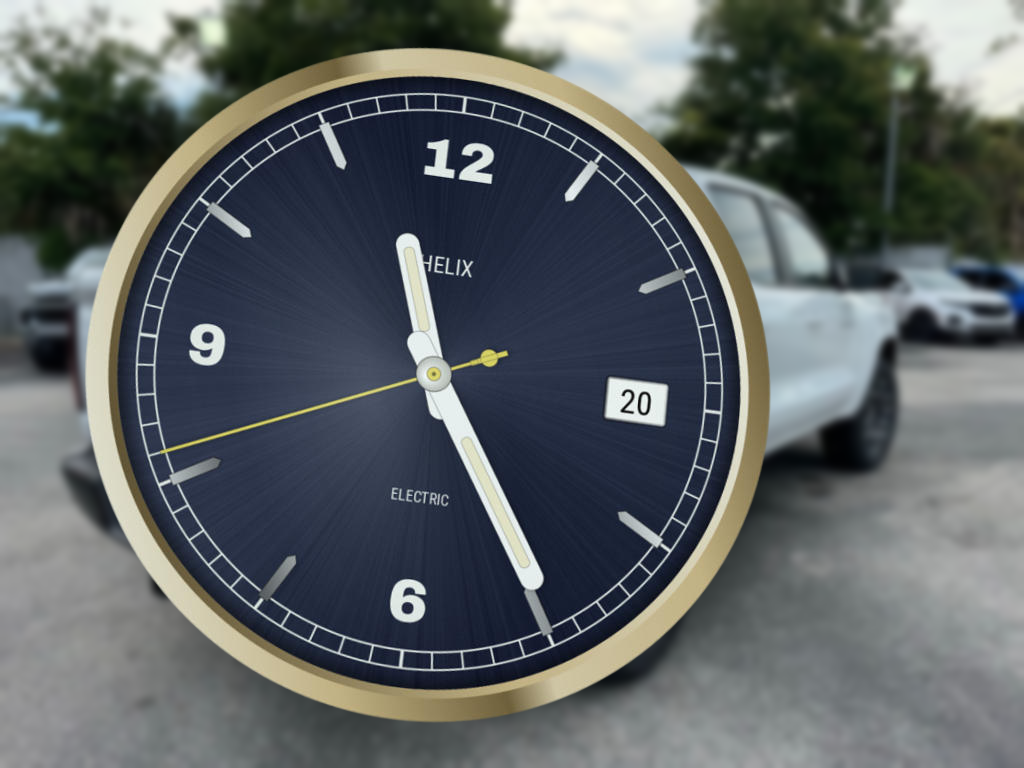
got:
11:24:41
